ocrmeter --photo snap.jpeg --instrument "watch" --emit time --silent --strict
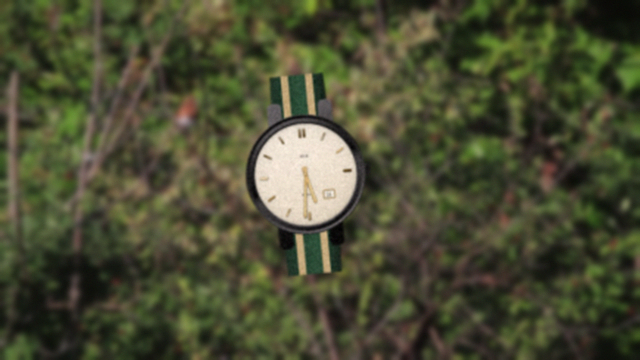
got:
5:31
